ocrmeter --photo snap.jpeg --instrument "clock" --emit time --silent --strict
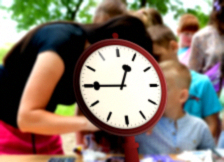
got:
12:45
